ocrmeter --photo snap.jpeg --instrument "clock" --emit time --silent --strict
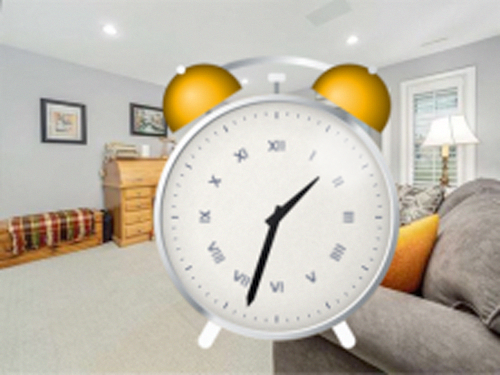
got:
1:33
